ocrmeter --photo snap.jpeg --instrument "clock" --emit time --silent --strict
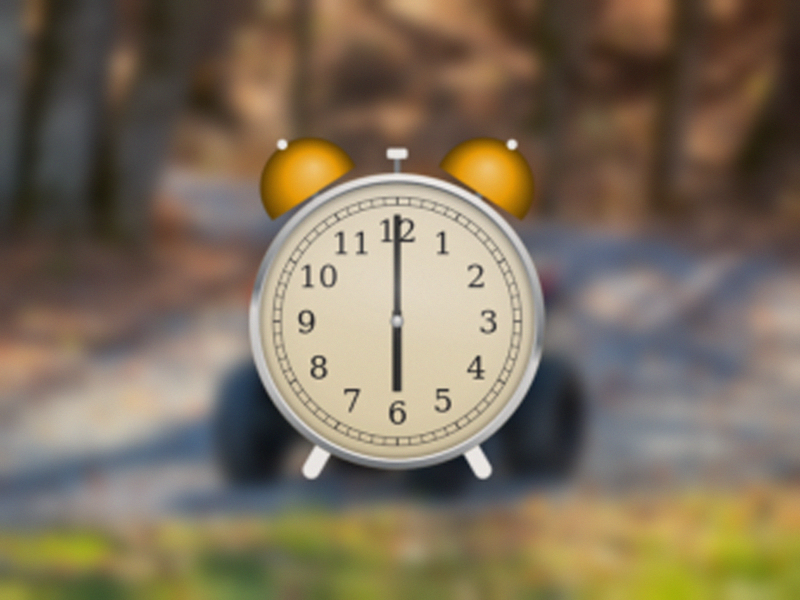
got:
6:00
